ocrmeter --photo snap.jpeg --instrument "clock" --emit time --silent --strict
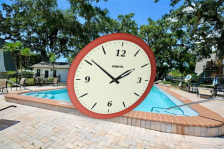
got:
1:51
